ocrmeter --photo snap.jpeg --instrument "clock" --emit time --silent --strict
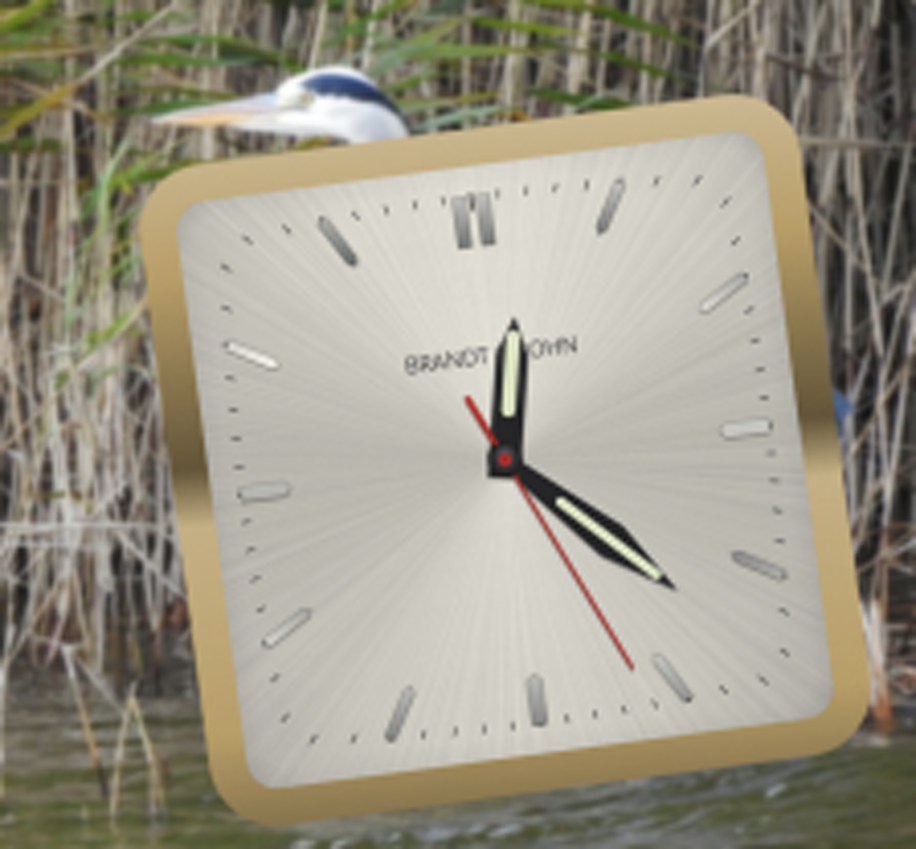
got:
12:22:26
